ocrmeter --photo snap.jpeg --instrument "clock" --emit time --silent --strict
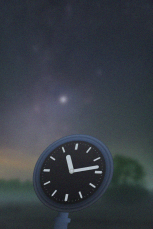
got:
11:13
